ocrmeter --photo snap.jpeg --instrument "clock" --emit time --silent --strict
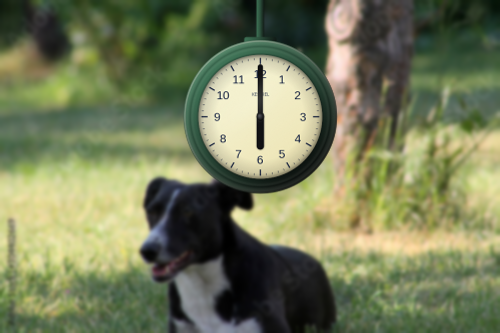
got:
6:00
